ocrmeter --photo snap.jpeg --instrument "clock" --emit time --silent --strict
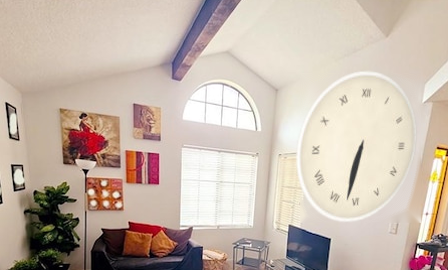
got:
6:32
